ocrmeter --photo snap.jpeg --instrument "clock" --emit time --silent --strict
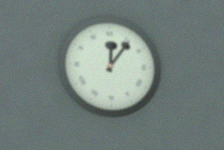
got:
12:06
